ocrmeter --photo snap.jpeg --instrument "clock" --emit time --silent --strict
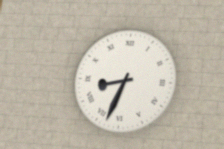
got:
8:33
